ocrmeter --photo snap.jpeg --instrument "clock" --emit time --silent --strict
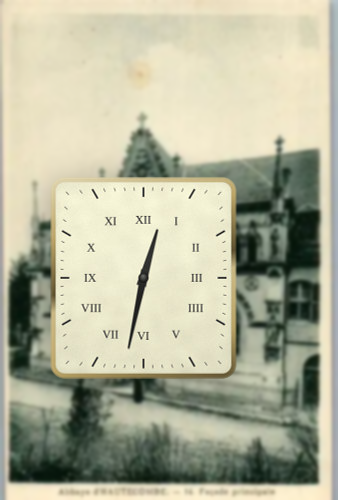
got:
12:32
